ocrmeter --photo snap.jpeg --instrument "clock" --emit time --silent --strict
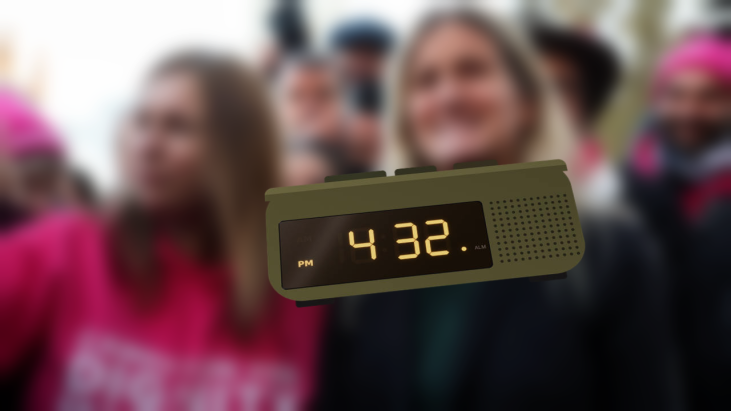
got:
4:32
